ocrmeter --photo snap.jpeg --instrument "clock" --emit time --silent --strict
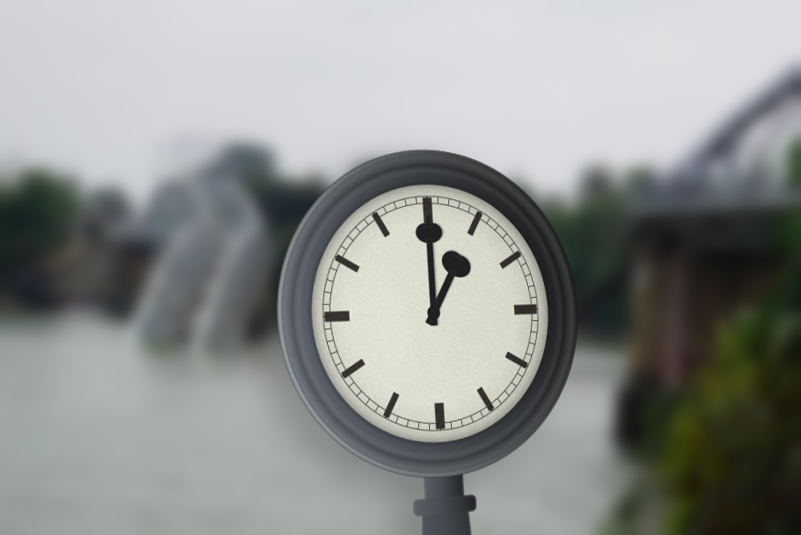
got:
1:00
